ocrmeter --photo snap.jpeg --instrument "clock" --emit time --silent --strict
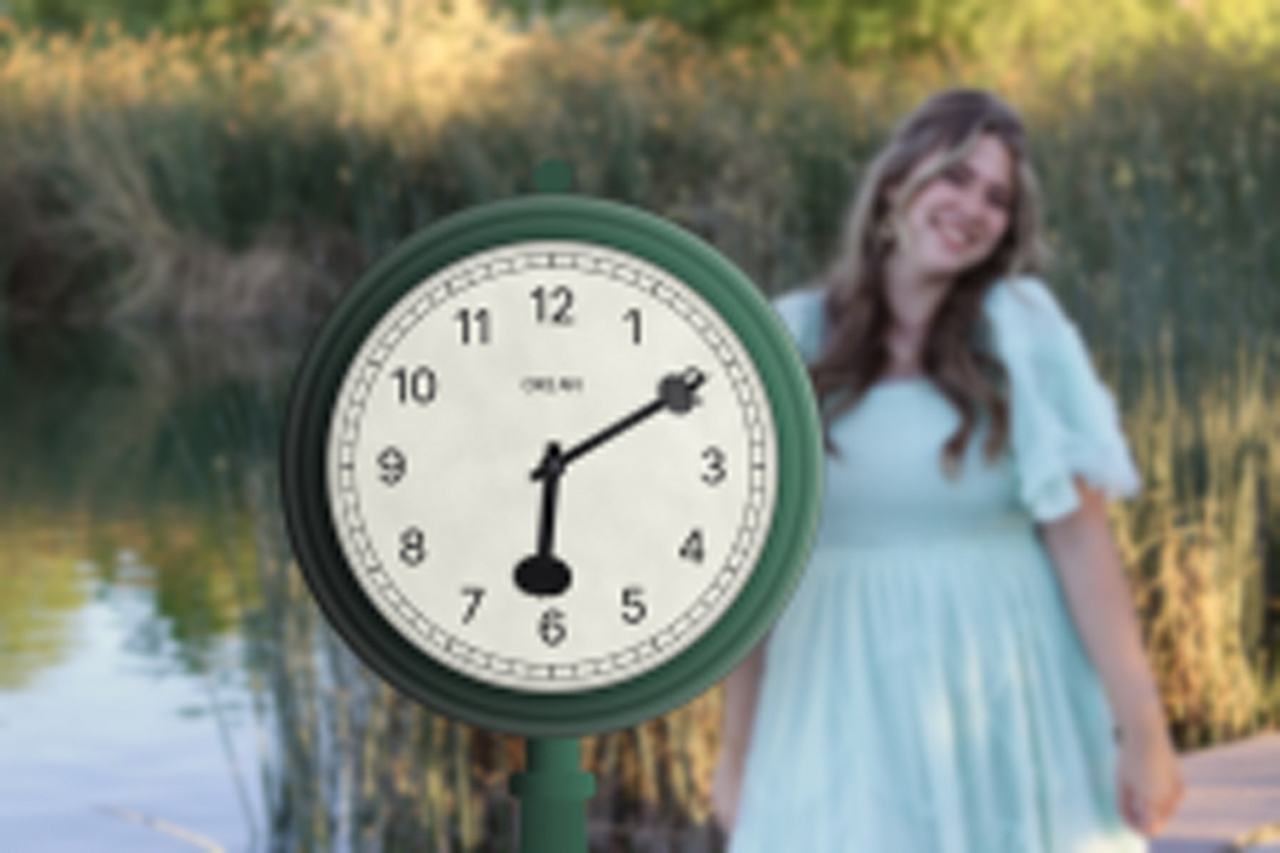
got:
6:10
